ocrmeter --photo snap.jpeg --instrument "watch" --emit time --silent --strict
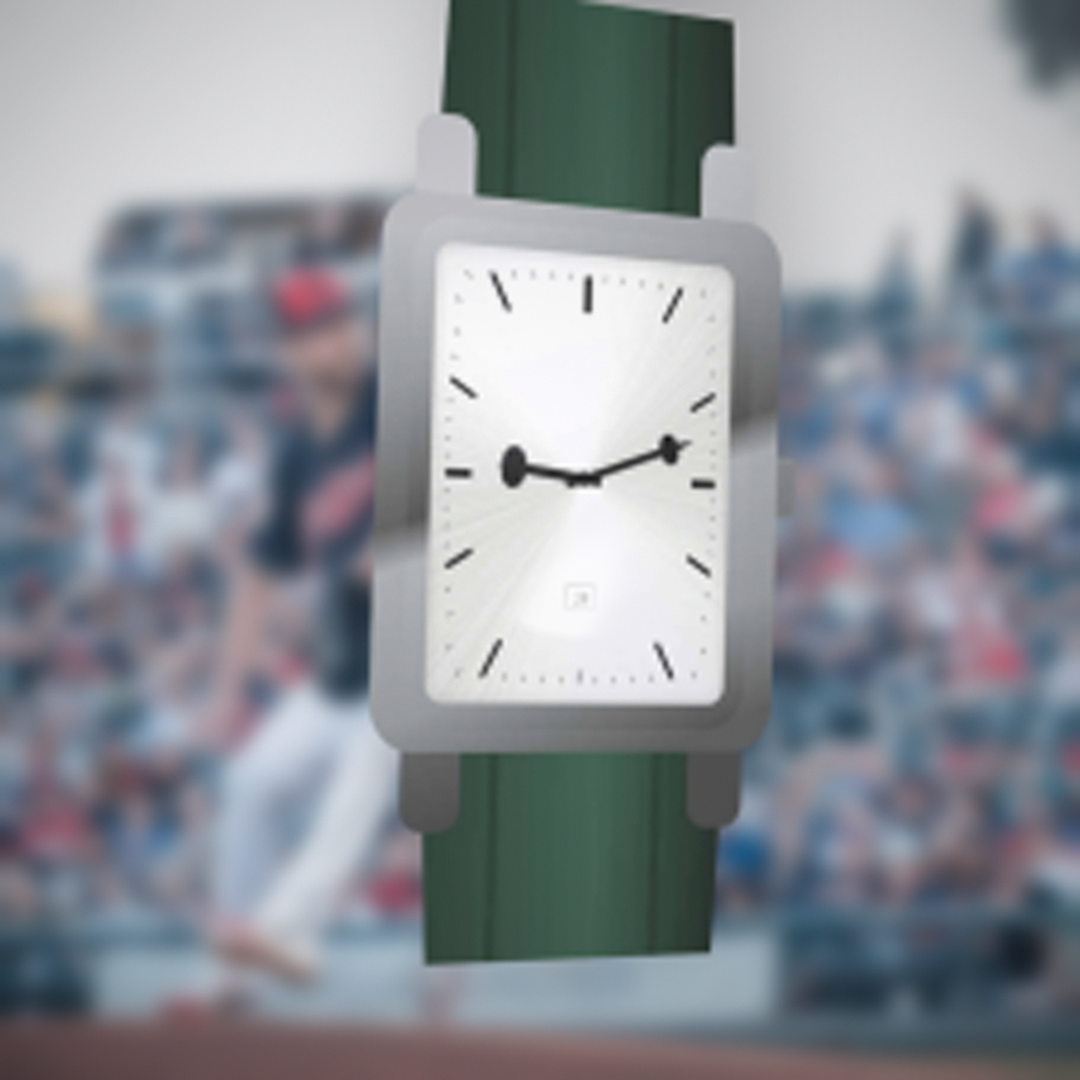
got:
9:12
